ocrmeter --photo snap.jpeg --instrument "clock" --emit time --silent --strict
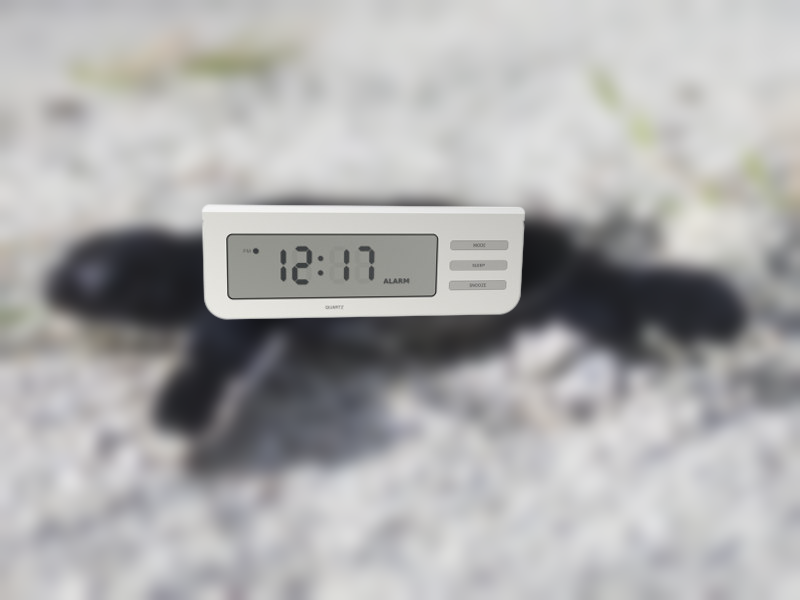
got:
12:17
